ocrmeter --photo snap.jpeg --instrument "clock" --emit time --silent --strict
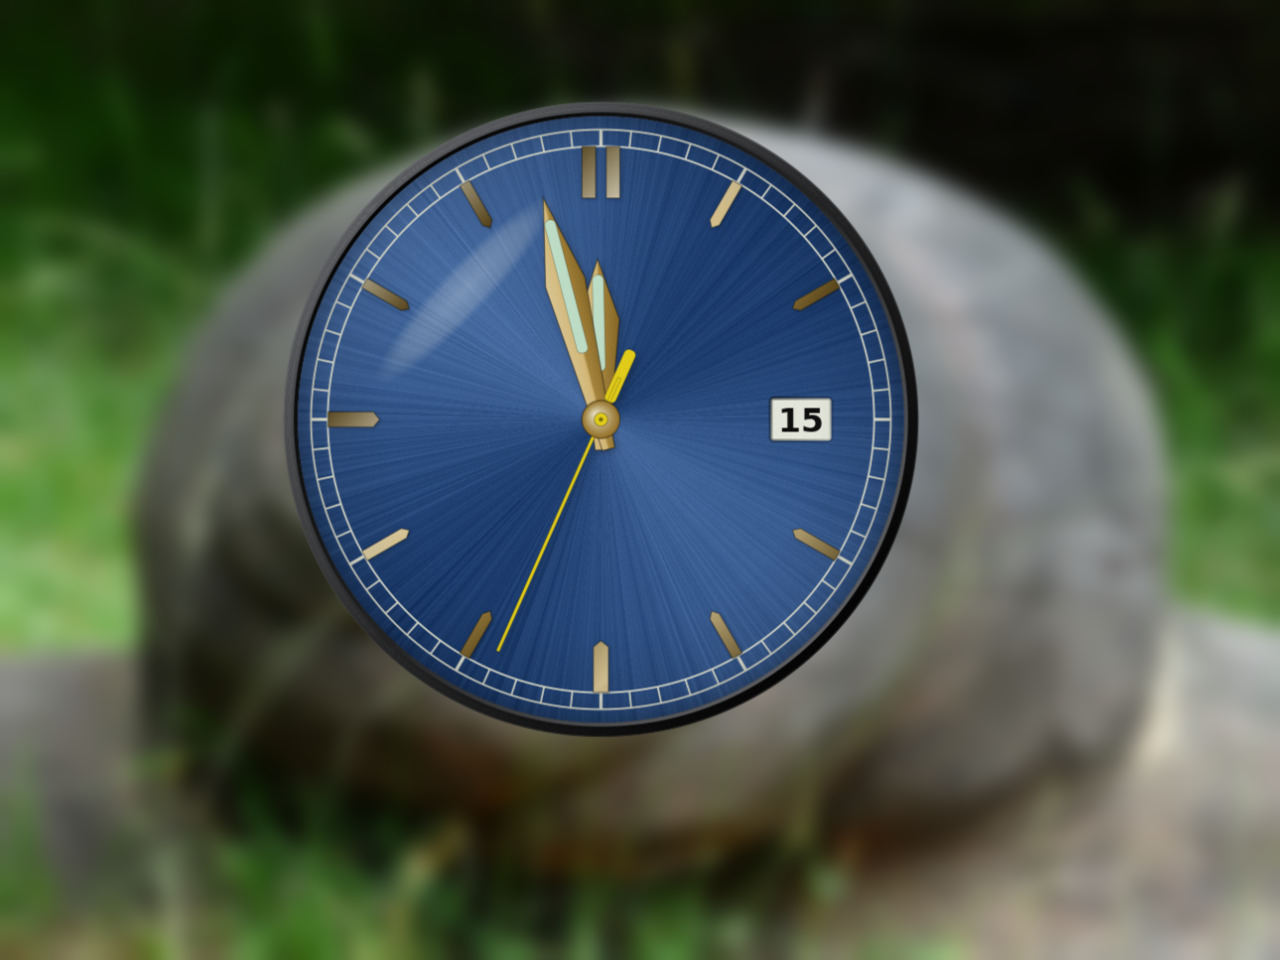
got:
11:57:34
